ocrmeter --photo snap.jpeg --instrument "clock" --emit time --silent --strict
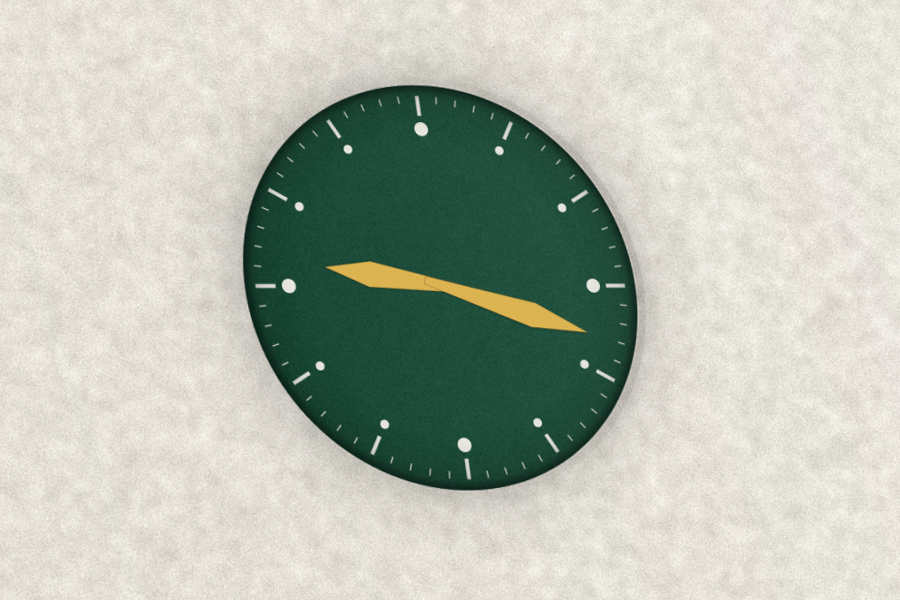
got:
9:18
